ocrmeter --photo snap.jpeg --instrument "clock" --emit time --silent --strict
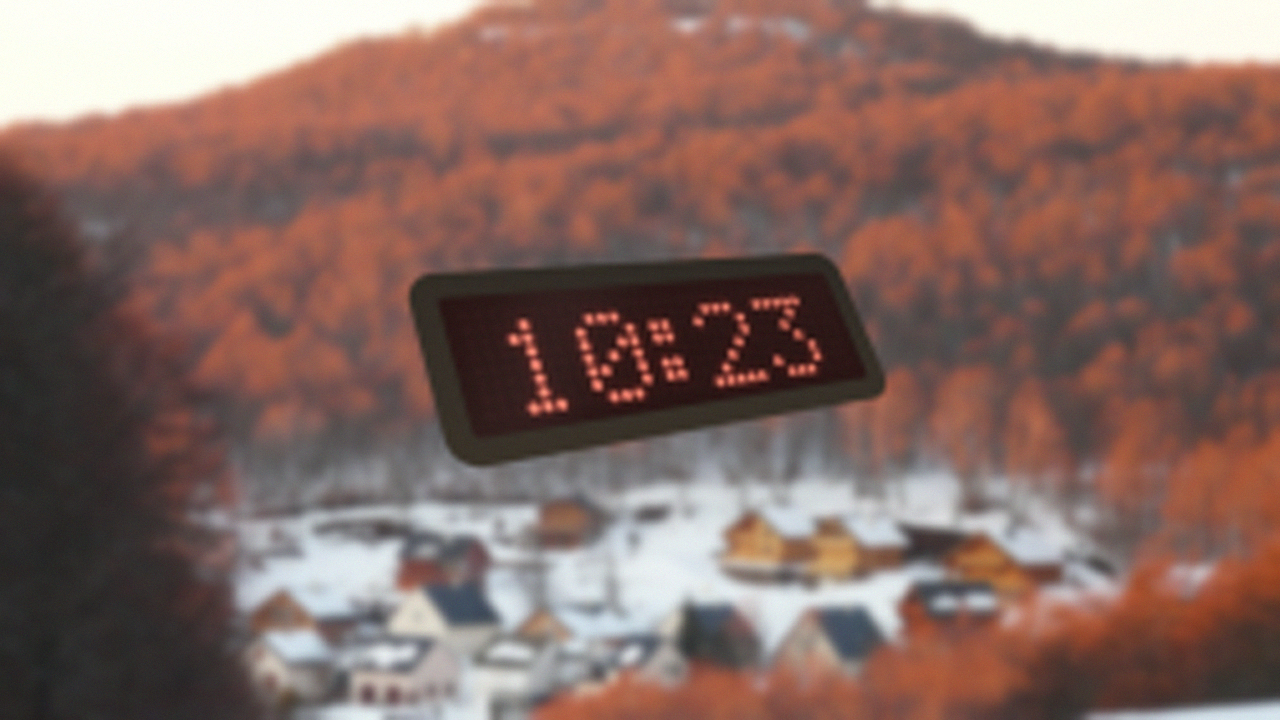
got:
10:23
